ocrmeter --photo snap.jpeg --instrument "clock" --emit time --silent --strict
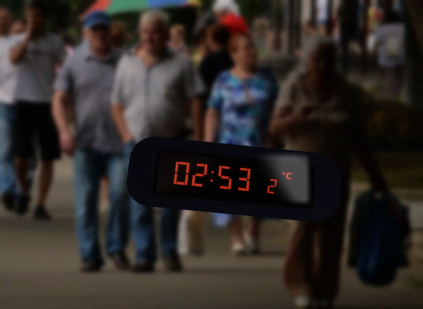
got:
2:53
